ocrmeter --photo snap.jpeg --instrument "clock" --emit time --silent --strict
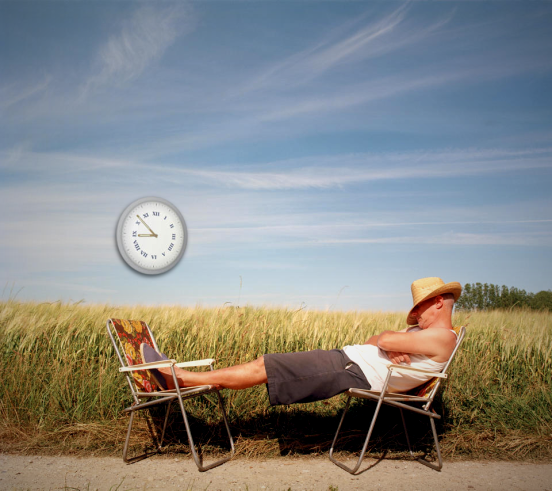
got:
8:52
